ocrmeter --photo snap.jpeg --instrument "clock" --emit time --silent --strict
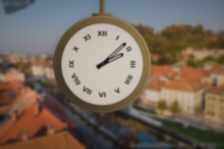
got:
2:08
